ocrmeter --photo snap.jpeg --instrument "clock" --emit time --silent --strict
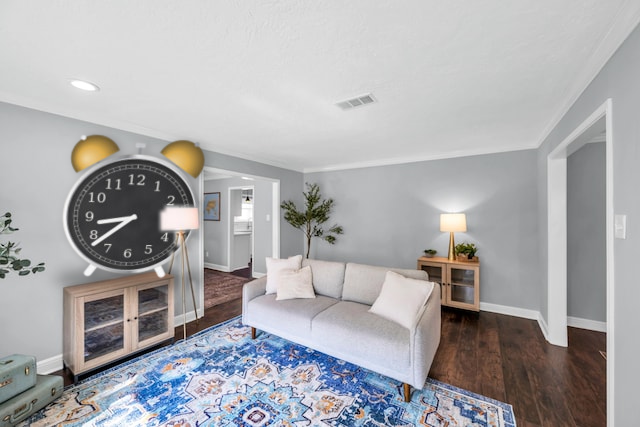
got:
8:38
